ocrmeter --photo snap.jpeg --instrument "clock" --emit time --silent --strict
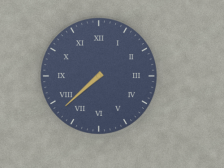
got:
7:38
